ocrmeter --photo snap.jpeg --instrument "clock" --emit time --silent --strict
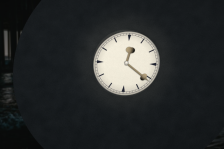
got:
12:21
